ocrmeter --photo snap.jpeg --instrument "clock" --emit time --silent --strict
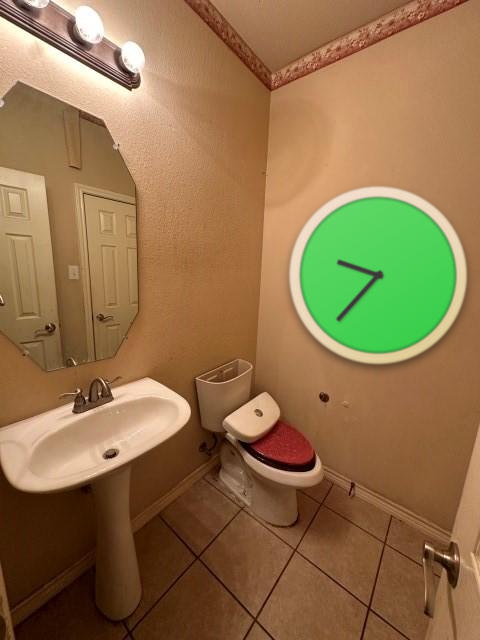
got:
9:37
